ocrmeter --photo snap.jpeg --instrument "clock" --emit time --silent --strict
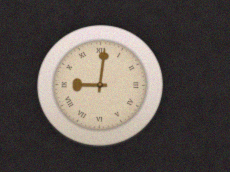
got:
9:01
